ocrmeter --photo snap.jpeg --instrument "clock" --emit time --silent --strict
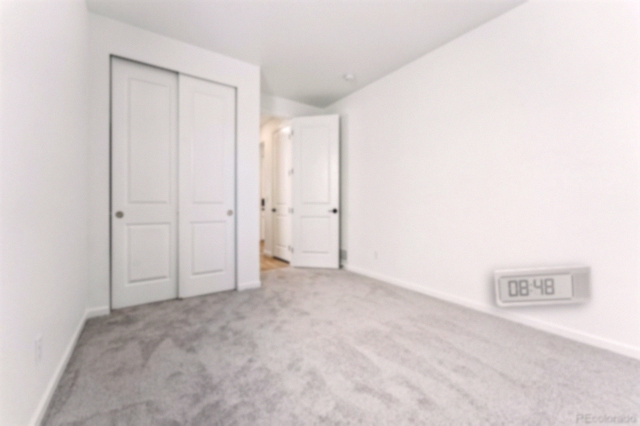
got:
8:48
